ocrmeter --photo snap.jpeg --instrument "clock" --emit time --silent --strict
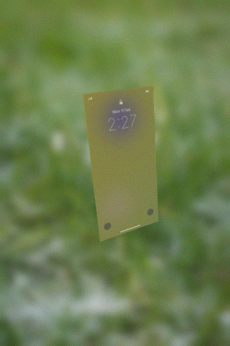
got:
2:27
